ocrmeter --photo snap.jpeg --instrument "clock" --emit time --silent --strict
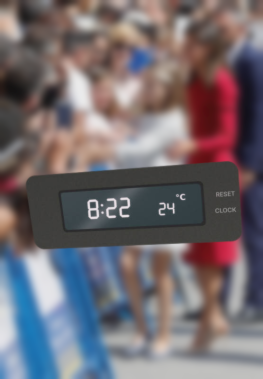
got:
8:22
